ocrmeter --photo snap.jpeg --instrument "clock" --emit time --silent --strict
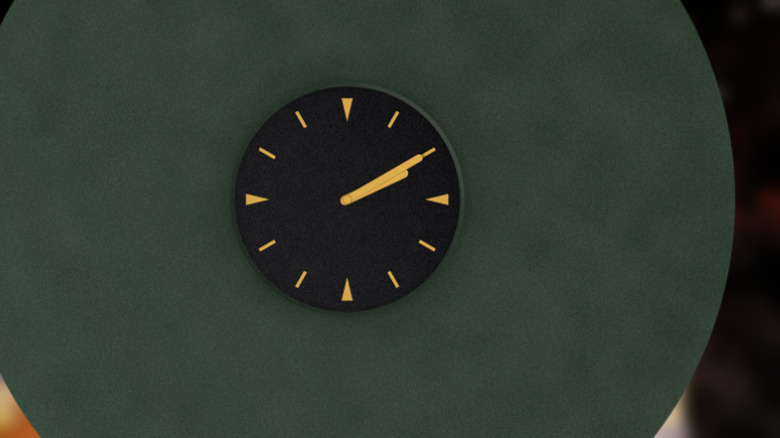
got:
2:10
